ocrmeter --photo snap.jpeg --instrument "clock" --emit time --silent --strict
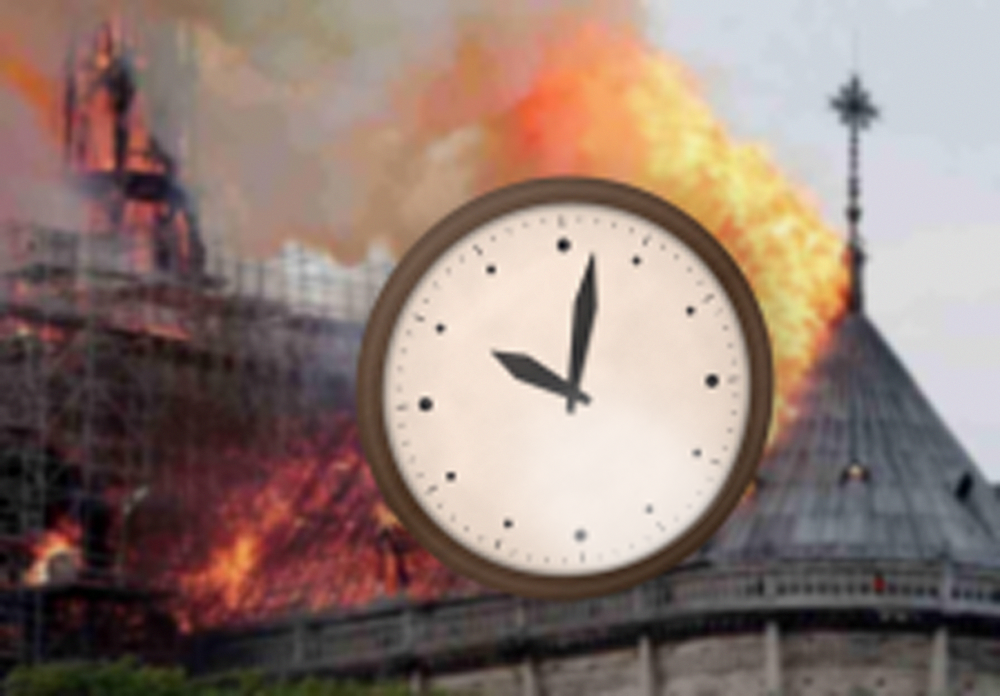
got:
10:02
